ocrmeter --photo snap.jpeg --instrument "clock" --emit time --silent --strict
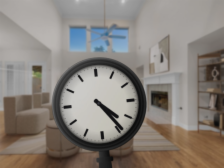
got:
4:24
